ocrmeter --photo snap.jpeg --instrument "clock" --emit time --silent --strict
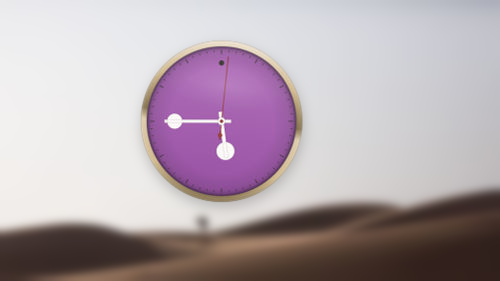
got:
5:45:01
